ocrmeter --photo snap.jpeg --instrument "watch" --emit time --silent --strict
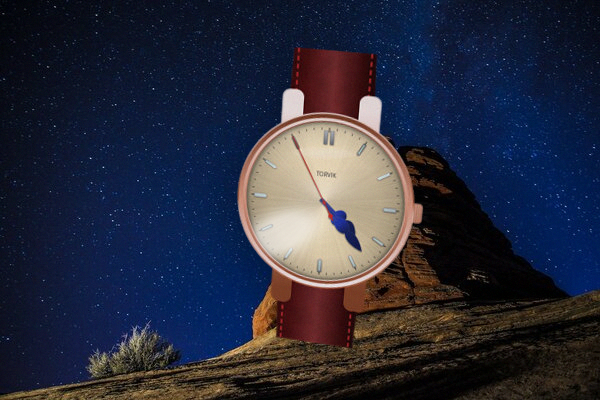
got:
4:22:55
